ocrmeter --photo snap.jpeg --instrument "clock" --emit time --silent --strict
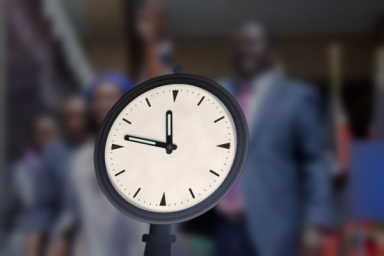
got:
11:47
